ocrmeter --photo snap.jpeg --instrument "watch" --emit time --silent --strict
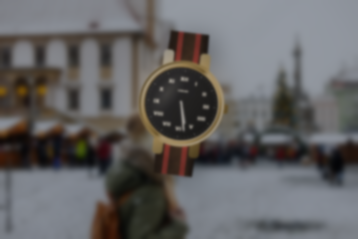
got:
5:28
